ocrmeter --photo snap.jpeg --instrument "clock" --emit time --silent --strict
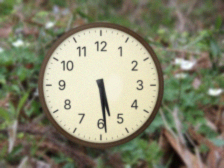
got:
5:29
